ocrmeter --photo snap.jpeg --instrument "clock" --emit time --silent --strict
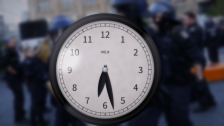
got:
6:28
